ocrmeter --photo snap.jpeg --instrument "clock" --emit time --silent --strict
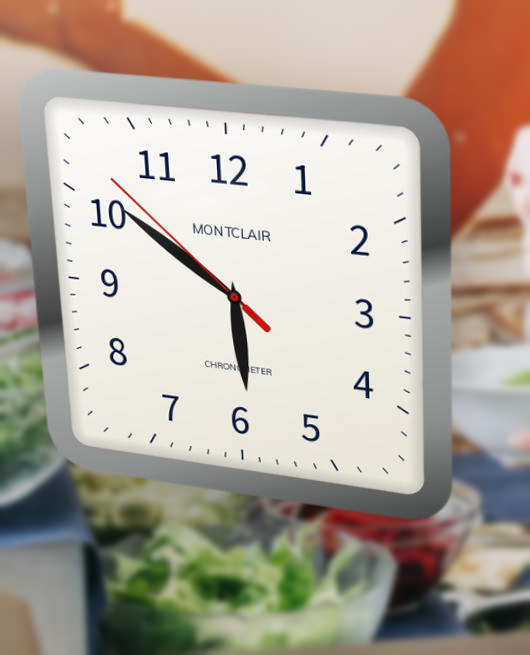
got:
5:50:52
